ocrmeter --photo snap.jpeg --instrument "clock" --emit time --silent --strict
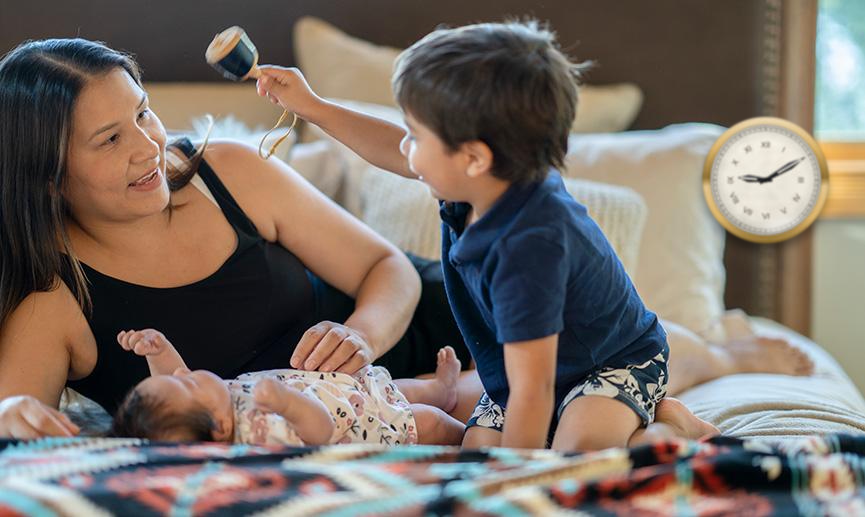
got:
9:10
